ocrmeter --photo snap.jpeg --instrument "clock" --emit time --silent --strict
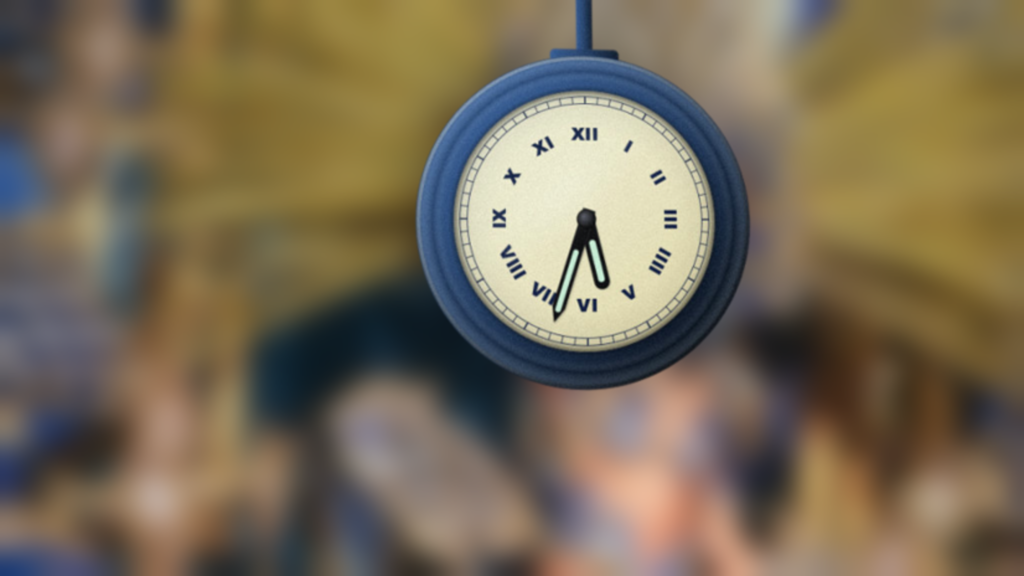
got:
5:33
